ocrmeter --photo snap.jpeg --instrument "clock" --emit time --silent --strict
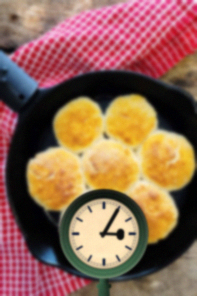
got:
3:05
